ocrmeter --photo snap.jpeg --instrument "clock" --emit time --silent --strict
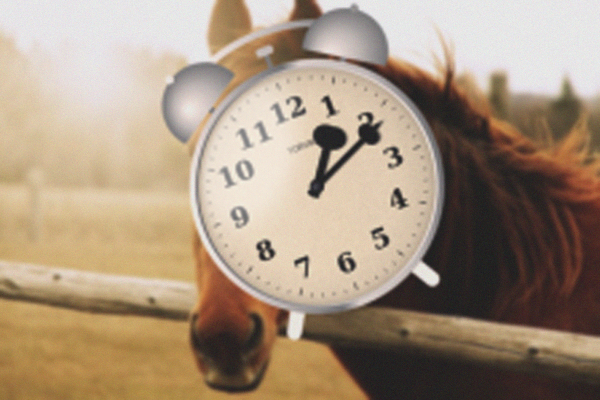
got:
1:11
